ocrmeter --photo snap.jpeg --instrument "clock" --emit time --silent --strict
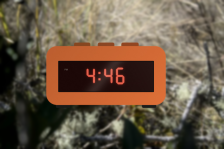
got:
4:46
